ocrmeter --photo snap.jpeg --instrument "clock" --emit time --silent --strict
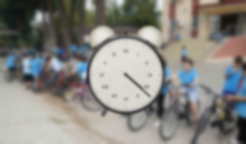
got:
4:22
